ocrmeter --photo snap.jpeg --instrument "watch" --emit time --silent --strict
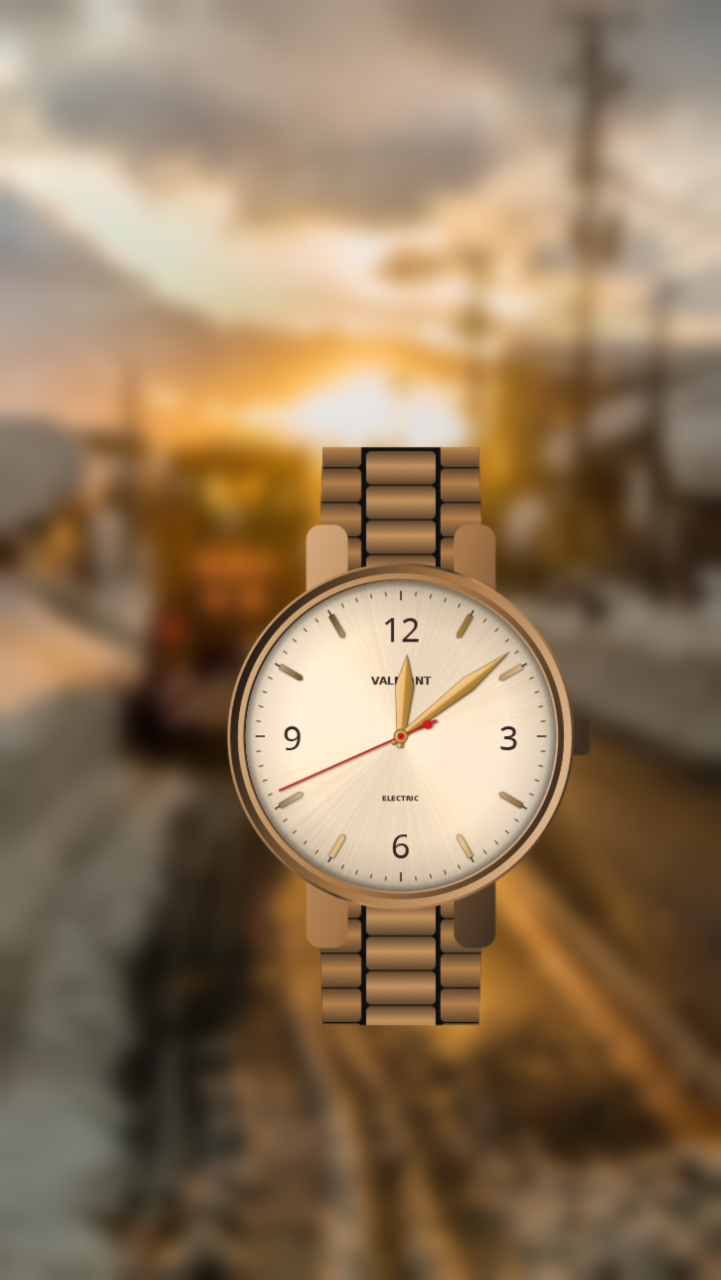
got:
12:08:41
